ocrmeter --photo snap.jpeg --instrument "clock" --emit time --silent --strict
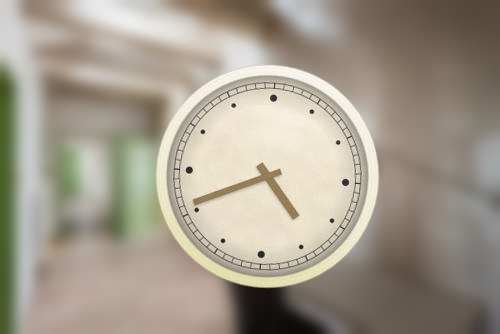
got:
4:41
